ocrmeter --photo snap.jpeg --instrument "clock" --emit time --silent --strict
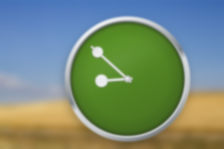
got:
8:52
